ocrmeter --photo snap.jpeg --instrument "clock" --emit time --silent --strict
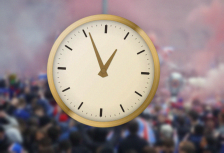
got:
12:56
